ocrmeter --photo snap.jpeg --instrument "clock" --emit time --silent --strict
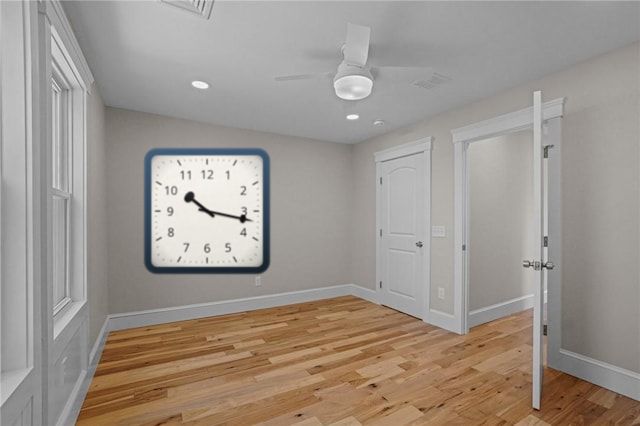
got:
10:17
